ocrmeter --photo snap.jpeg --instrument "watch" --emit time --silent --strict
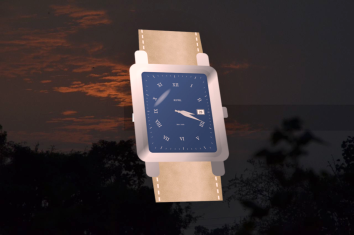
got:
3:19
